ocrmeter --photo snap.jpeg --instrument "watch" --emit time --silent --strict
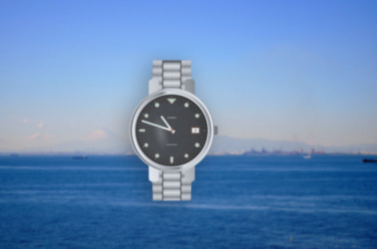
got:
10:48
